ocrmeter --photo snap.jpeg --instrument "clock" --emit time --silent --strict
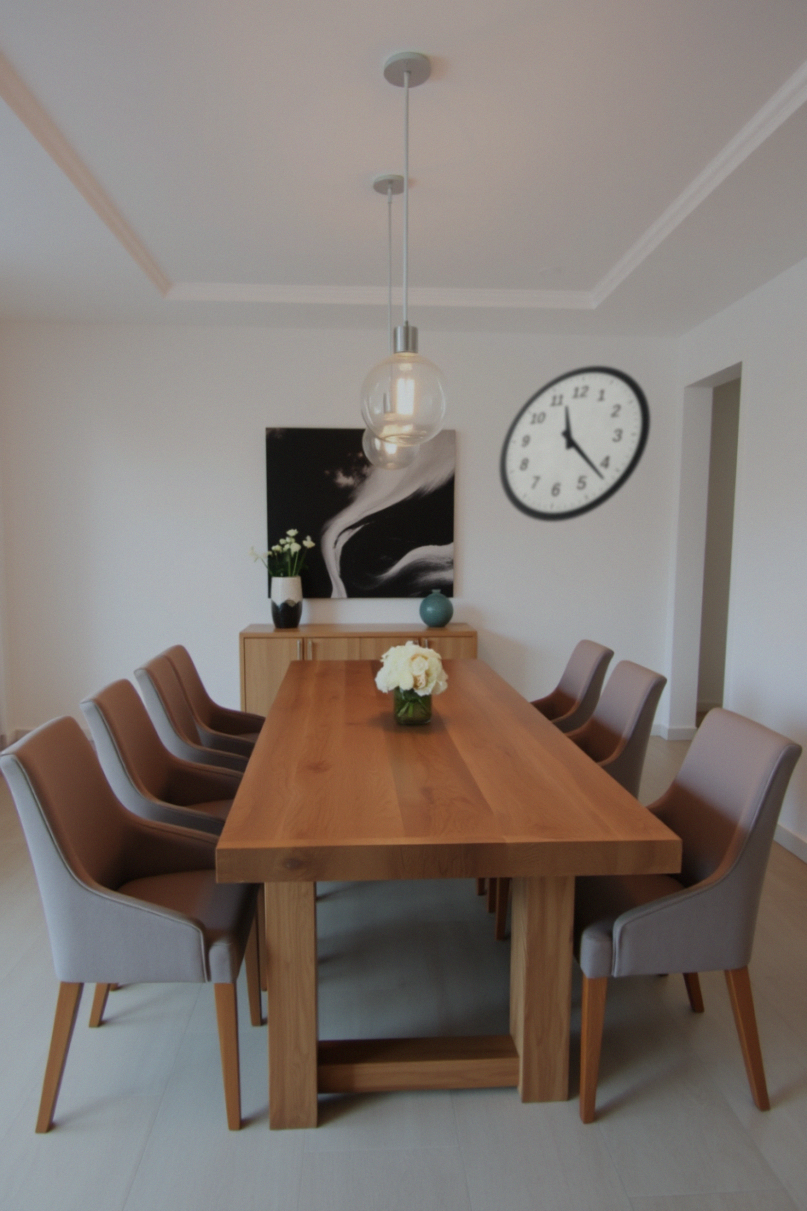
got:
11:22
